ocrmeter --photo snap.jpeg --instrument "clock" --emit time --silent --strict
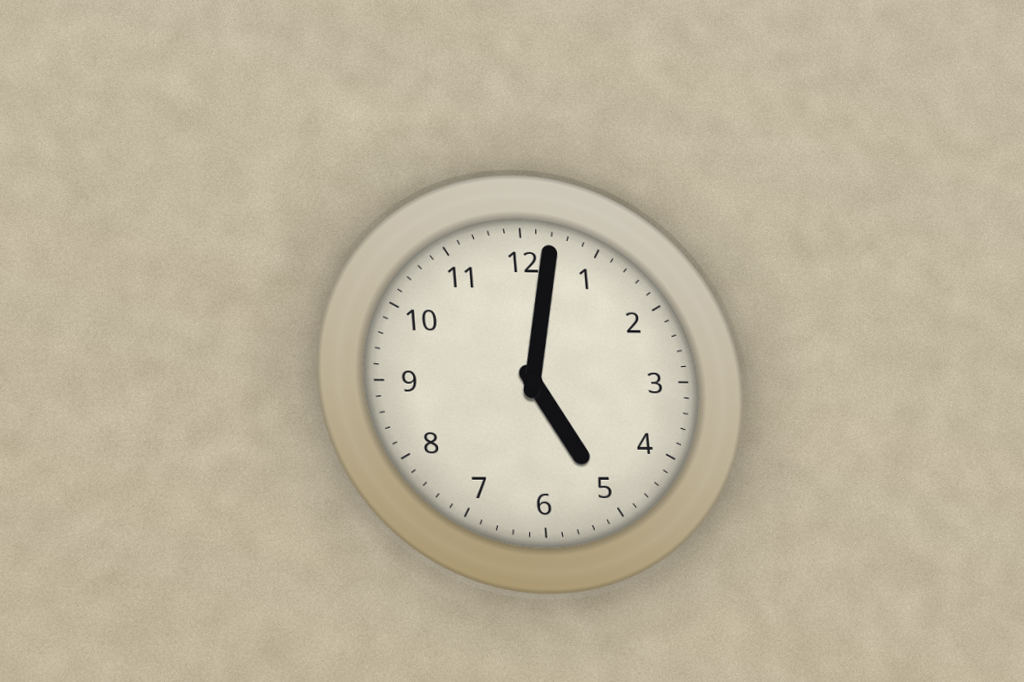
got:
5:02
